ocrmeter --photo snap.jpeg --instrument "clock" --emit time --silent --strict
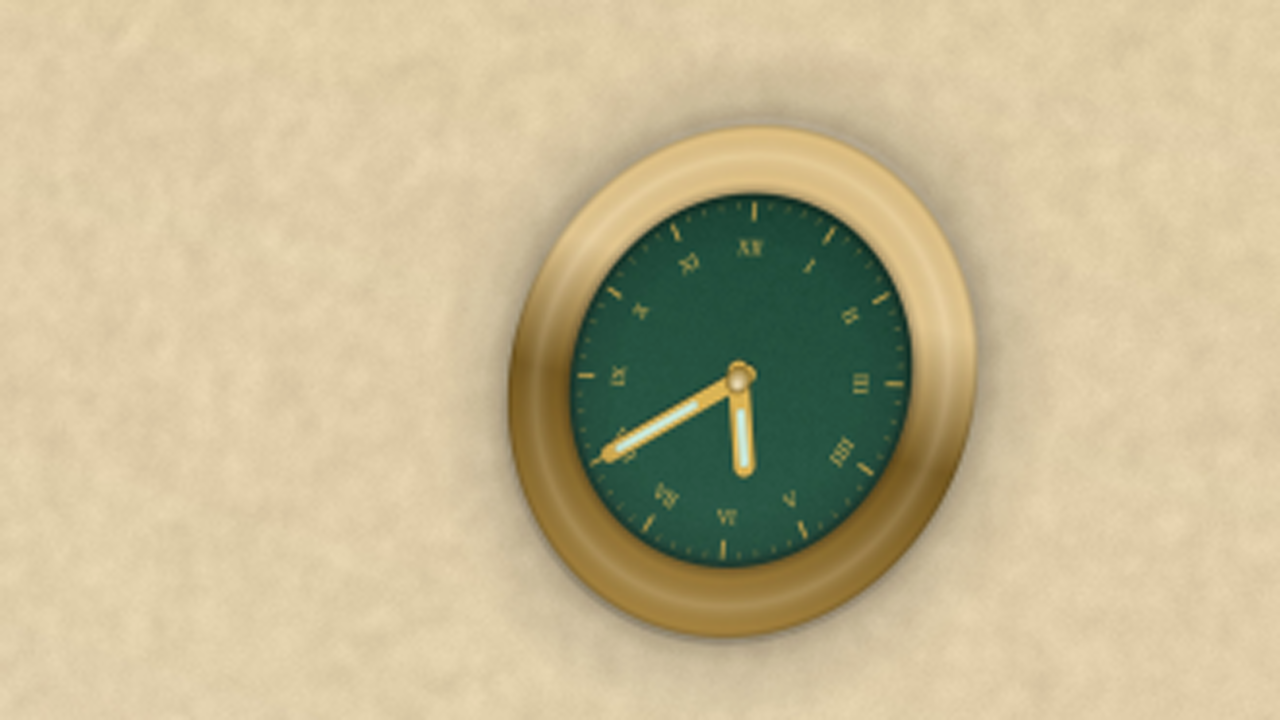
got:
5:40
